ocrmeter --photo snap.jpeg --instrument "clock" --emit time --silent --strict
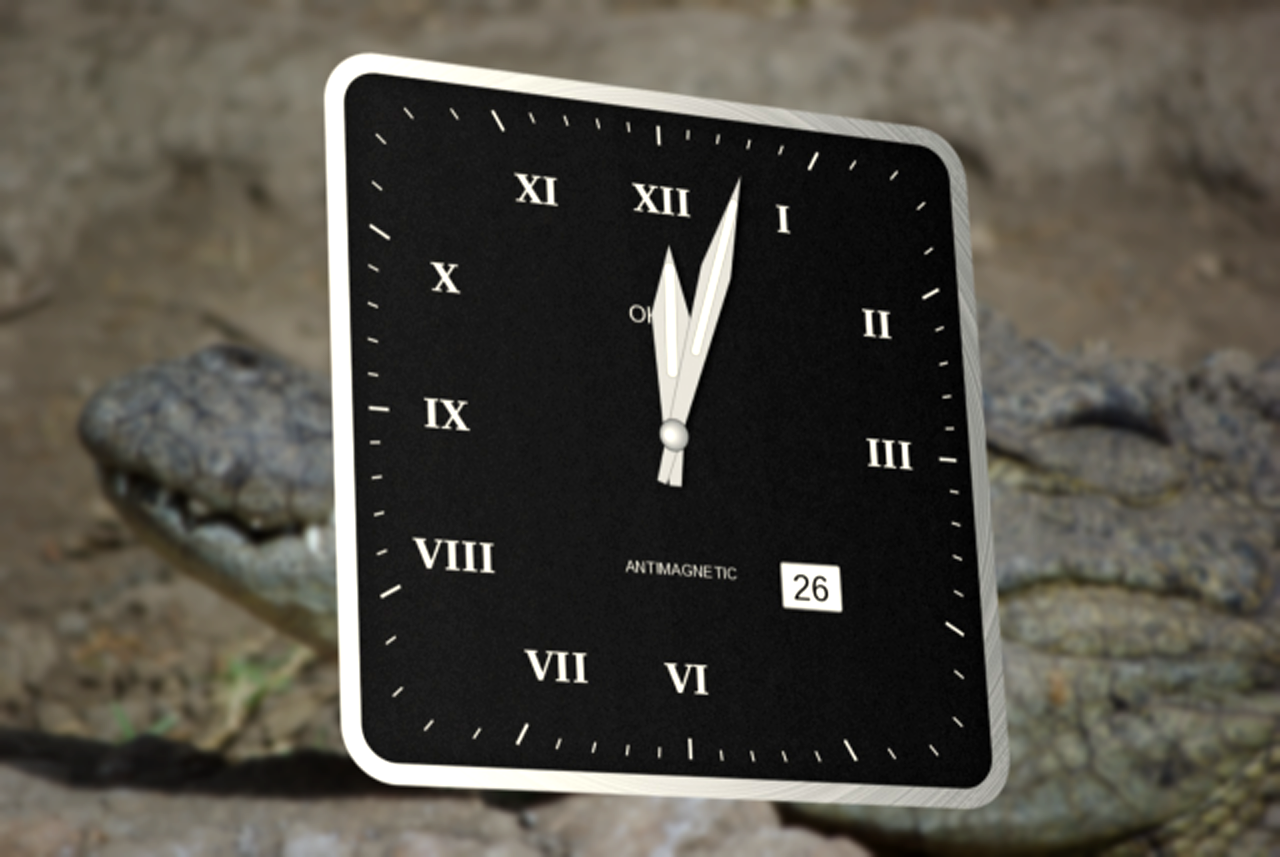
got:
12:03
